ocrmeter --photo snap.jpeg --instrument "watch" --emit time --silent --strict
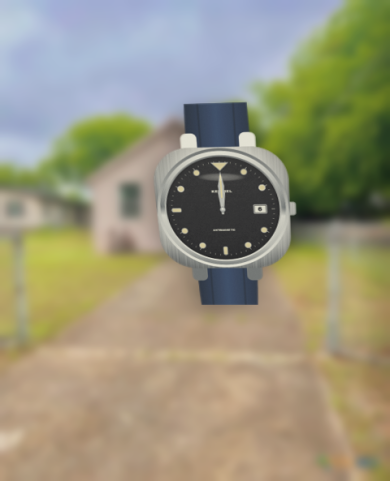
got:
12:00
